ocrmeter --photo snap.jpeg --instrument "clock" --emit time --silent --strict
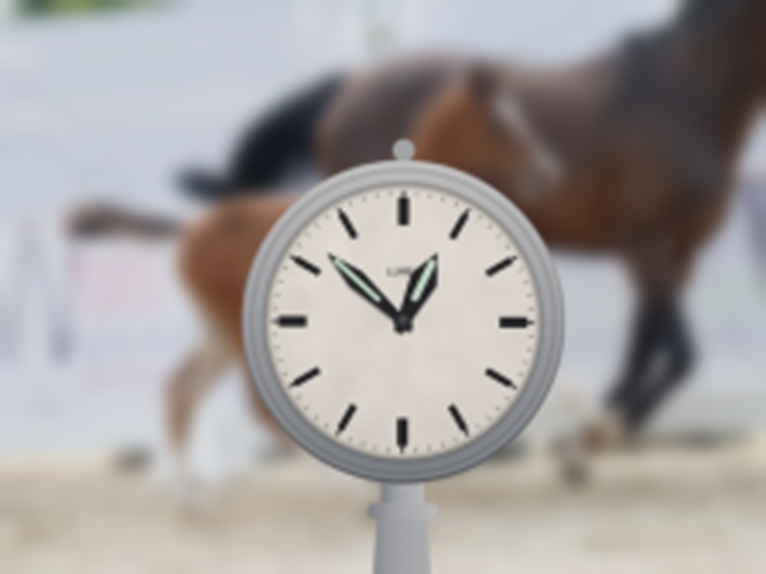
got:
12:52
